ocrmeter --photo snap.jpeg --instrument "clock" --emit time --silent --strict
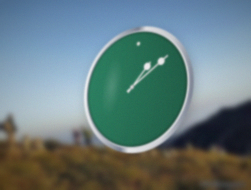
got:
1:08
